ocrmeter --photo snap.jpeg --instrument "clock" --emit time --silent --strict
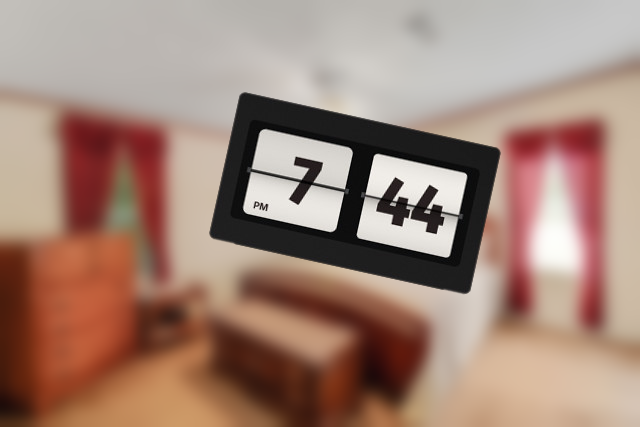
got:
7:44
